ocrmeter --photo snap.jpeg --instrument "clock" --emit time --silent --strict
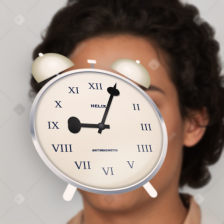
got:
9:04
